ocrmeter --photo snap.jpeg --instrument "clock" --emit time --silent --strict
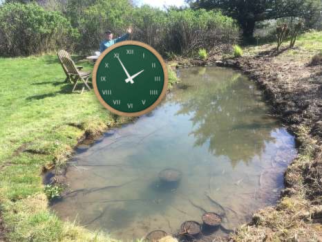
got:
1:55
